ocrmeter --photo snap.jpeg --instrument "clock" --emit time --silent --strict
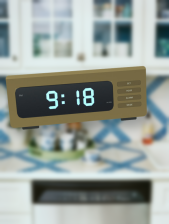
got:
9:18
